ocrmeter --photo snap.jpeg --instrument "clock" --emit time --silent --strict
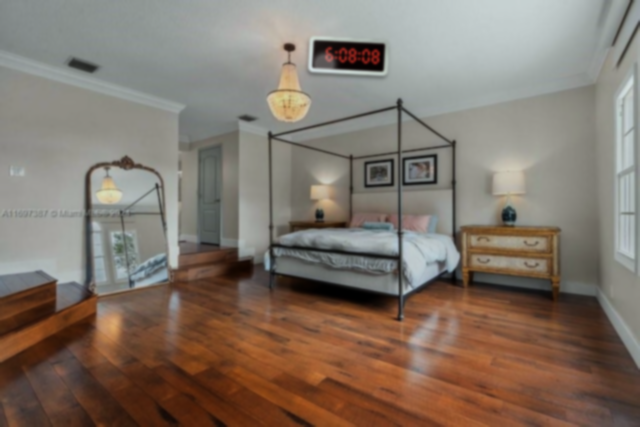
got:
6:08:08
